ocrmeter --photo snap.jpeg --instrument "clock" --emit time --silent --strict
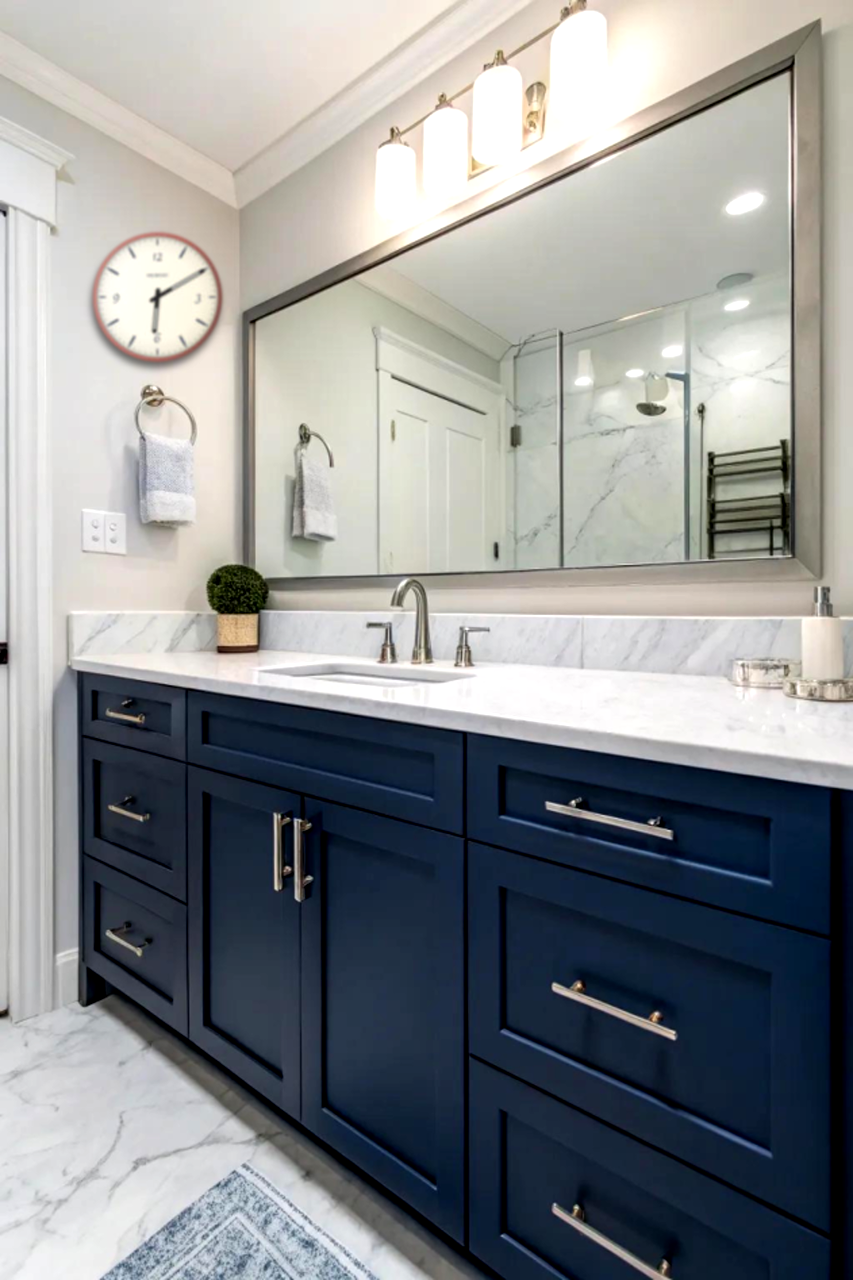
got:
6:10
